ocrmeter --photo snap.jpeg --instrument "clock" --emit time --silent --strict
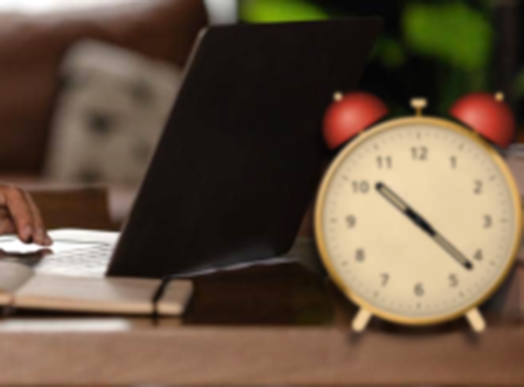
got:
10:22
